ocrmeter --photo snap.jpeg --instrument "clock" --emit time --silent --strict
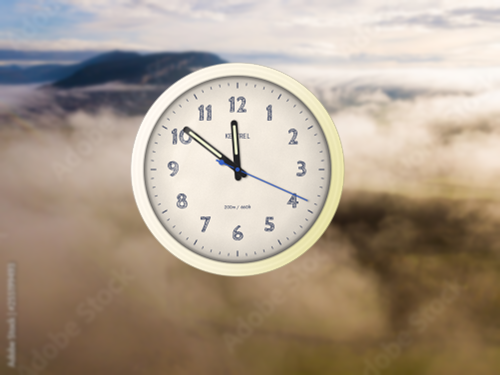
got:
11:51:19
